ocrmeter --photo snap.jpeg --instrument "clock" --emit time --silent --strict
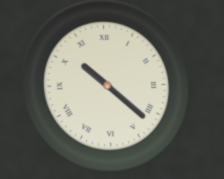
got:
10:22
